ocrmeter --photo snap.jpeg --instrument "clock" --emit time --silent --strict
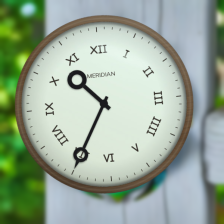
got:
10:35
